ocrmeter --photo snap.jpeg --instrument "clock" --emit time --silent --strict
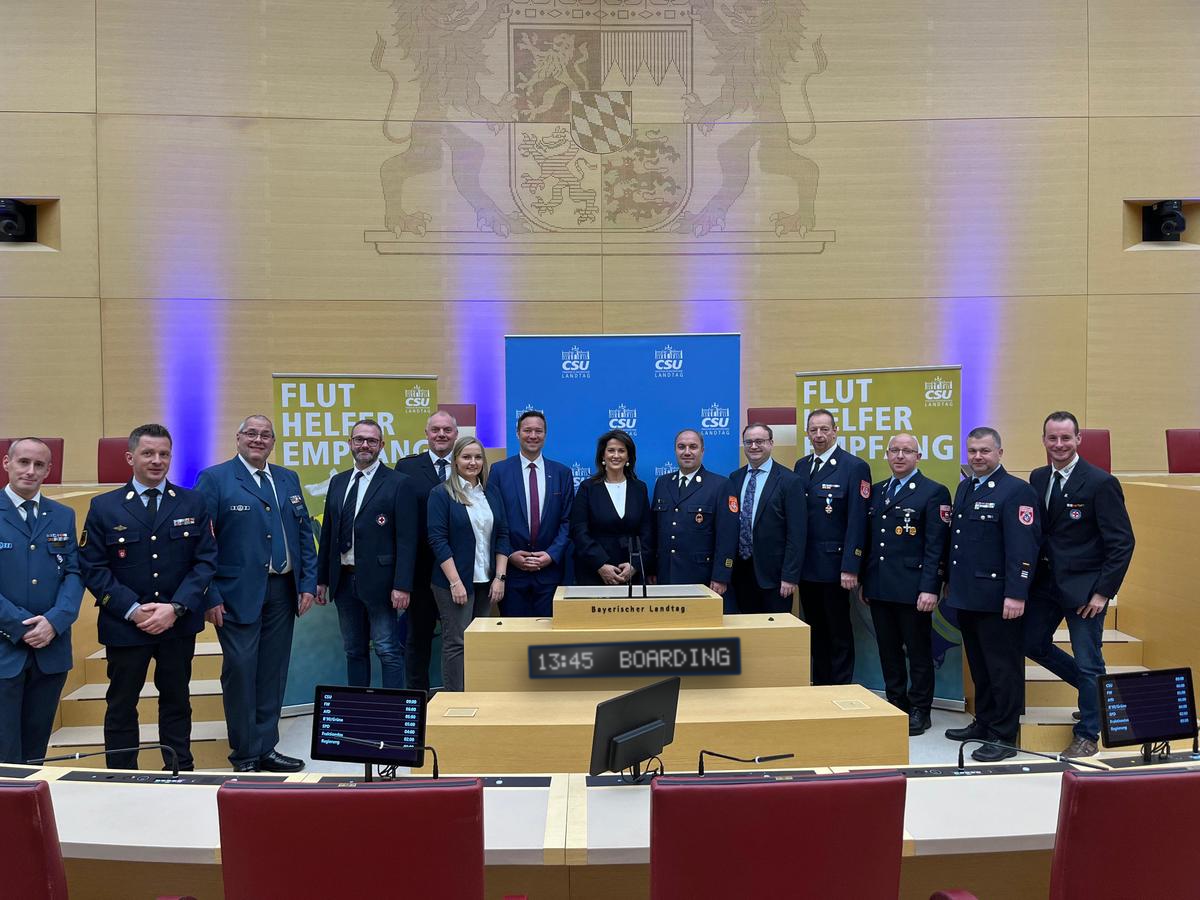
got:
13:45
